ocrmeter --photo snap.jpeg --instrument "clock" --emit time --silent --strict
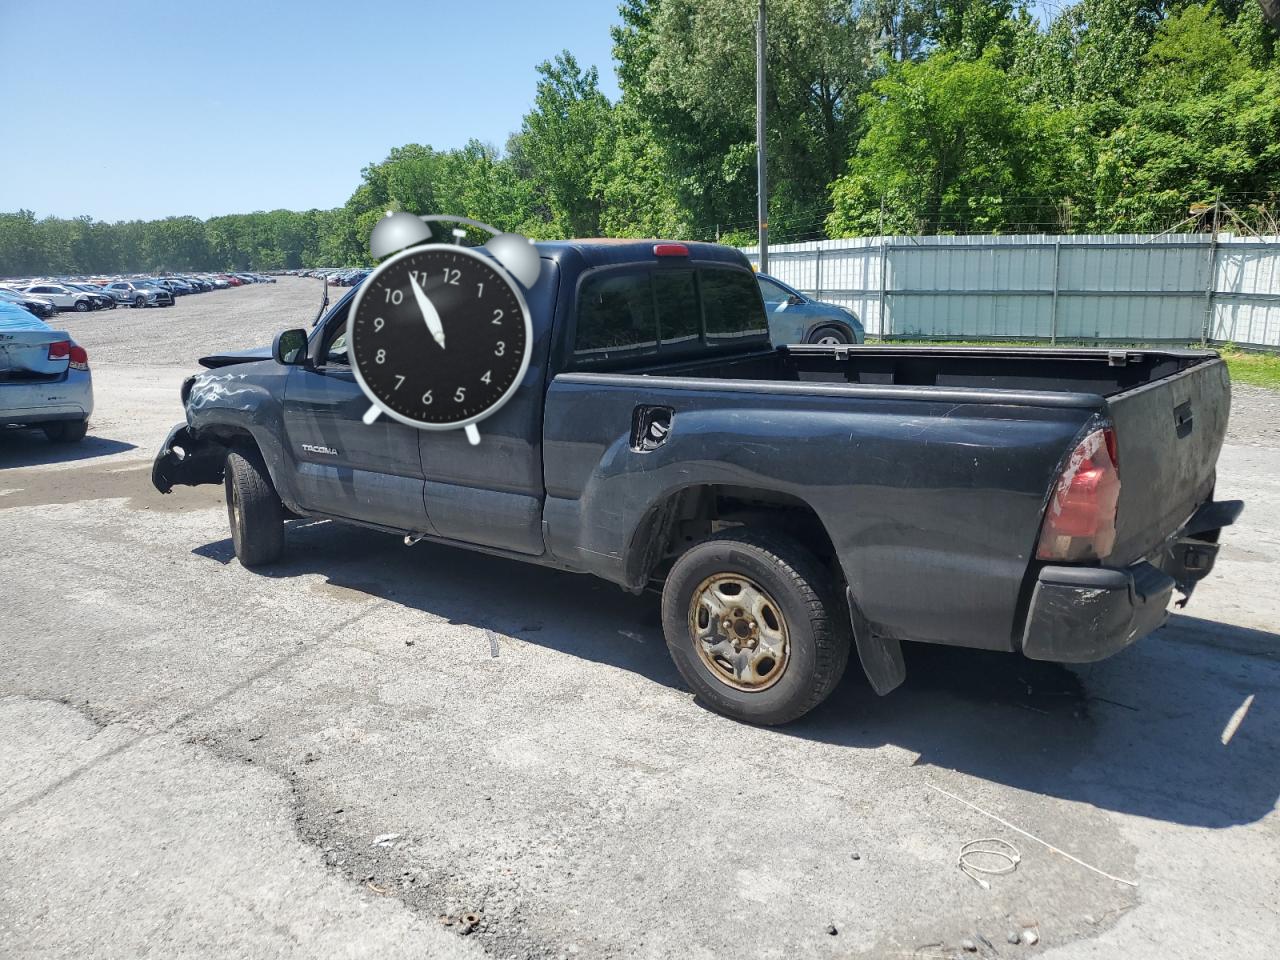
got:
10:54
